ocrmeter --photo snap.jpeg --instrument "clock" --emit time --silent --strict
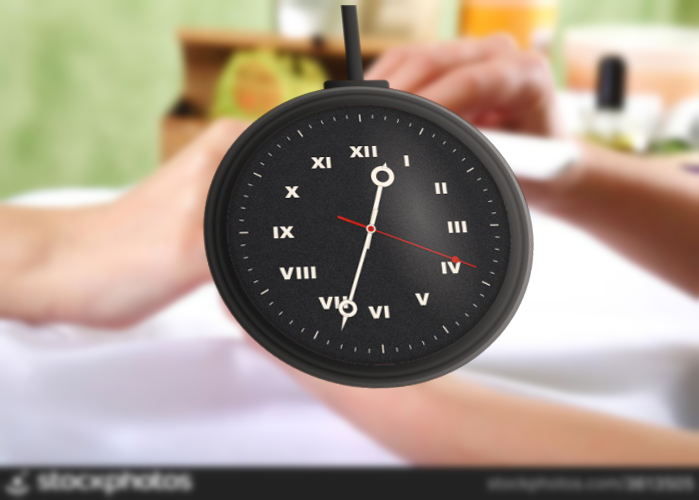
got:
12:33:19
